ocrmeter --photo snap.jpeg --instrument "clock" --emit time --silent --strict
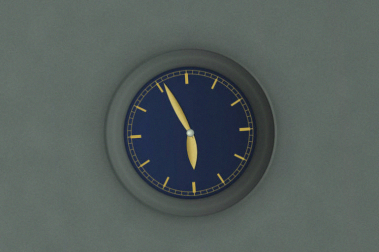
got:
5:56
